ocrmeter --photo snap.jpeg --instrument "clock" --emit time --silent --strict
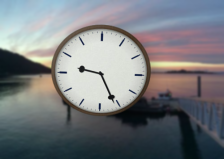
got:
9:26
